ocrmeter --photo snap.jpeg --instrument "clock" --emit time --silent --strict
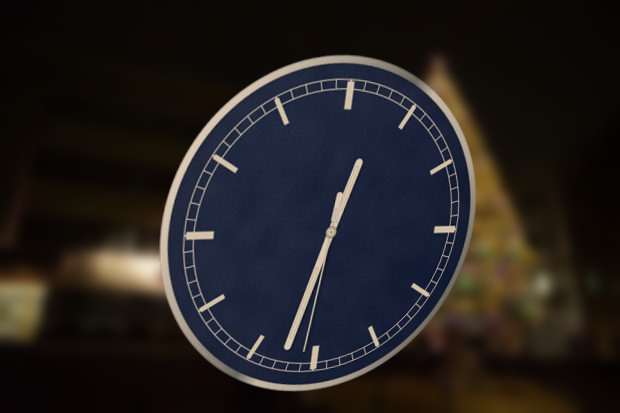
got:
12:32:31
